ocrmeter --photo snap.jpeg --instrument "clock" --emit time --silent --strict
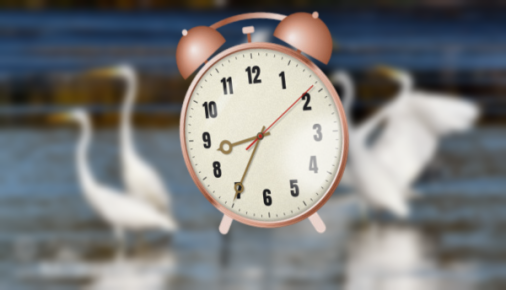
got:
8:35:09
